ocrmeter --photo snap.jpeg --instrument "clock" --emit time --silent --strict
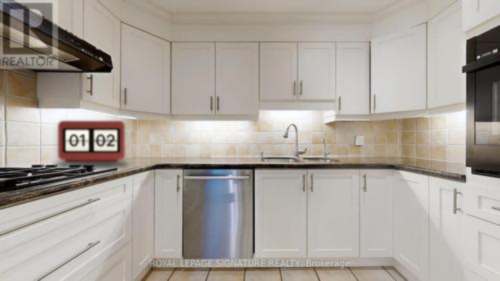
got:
1:02
